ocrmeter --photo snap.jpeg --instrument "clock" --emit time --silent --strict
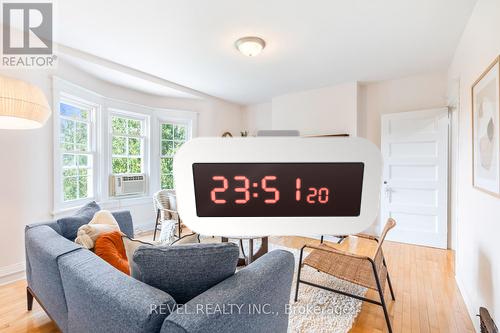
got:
23:51:20
